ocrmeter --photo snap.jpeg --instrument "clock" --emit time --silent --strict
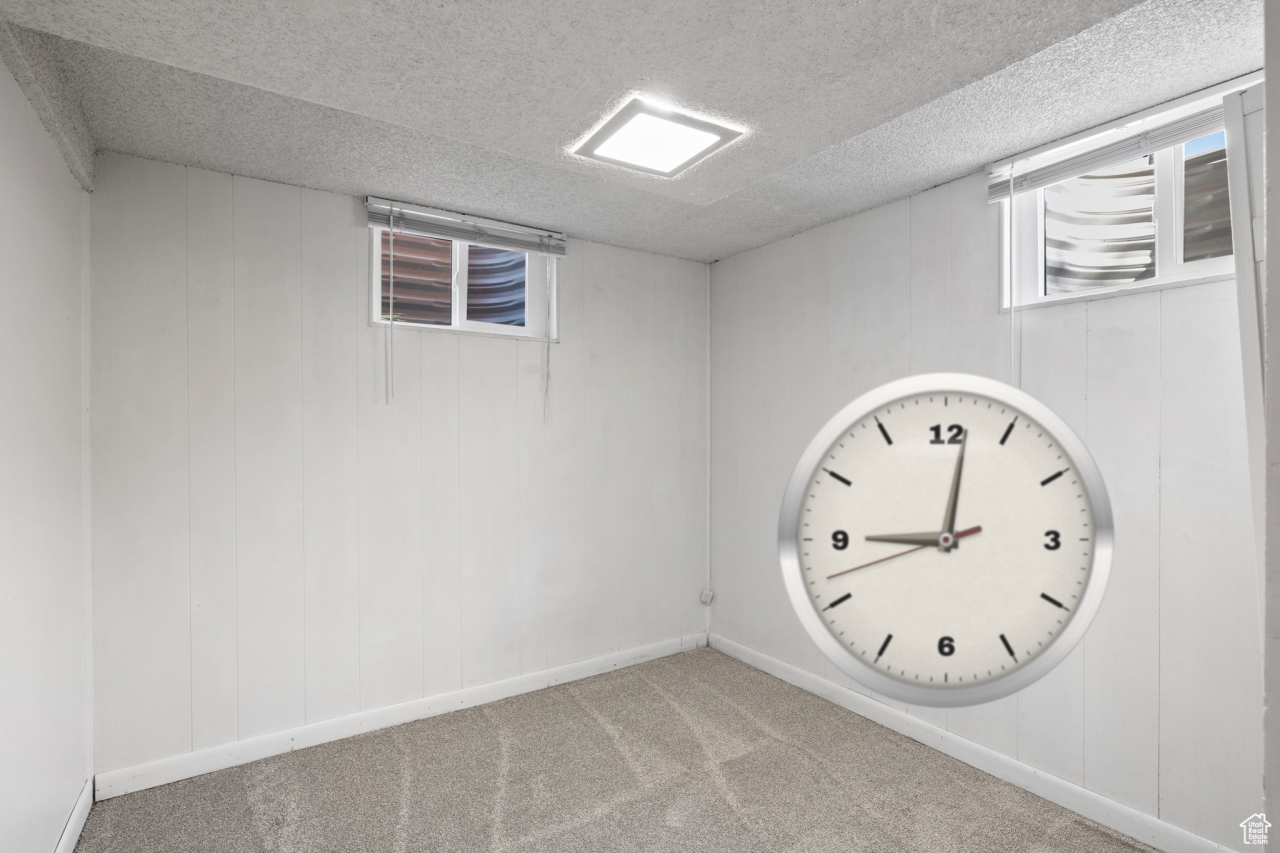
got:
9:01:42
